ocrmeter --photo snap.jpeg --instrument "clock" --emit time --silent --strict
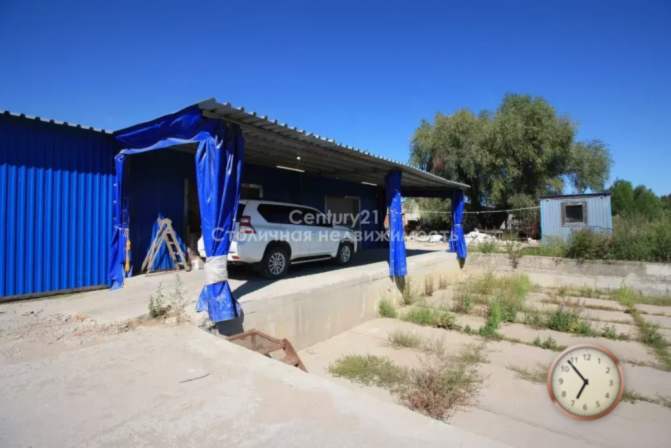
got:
6:53
